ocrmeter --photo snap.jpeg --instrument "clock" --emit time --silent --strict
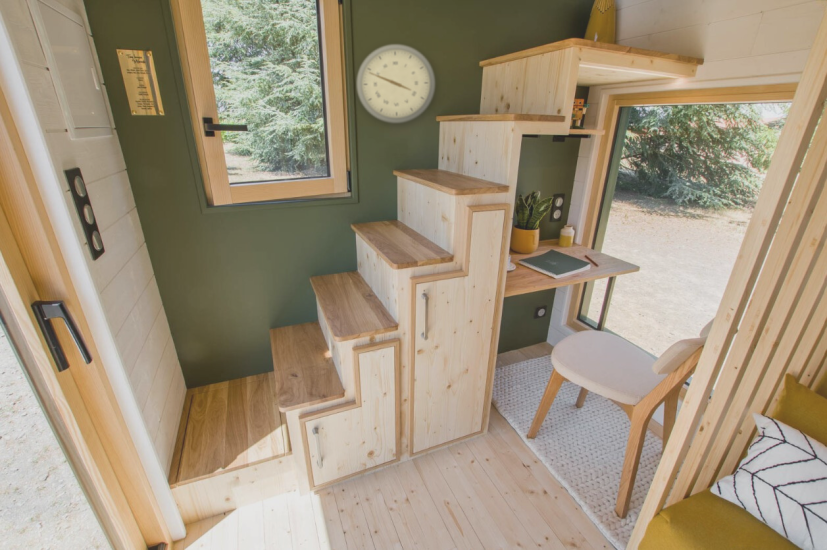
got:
3:49
